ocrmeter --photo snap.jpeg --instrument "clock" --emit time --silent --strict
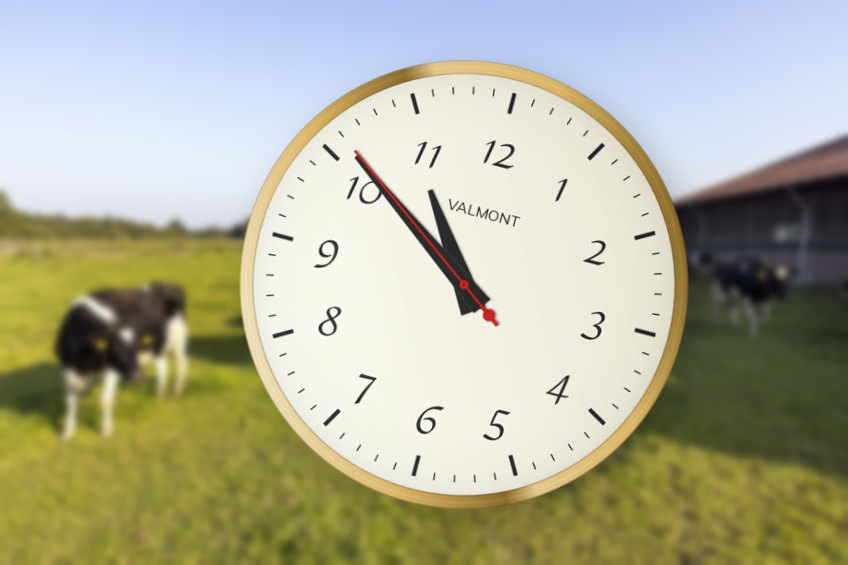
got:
10:50:51
